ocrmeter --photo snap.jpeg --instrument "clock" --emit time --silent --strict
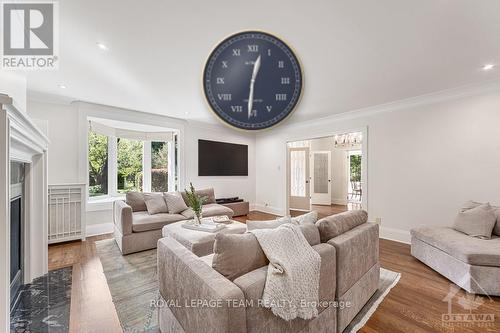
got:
12:31
